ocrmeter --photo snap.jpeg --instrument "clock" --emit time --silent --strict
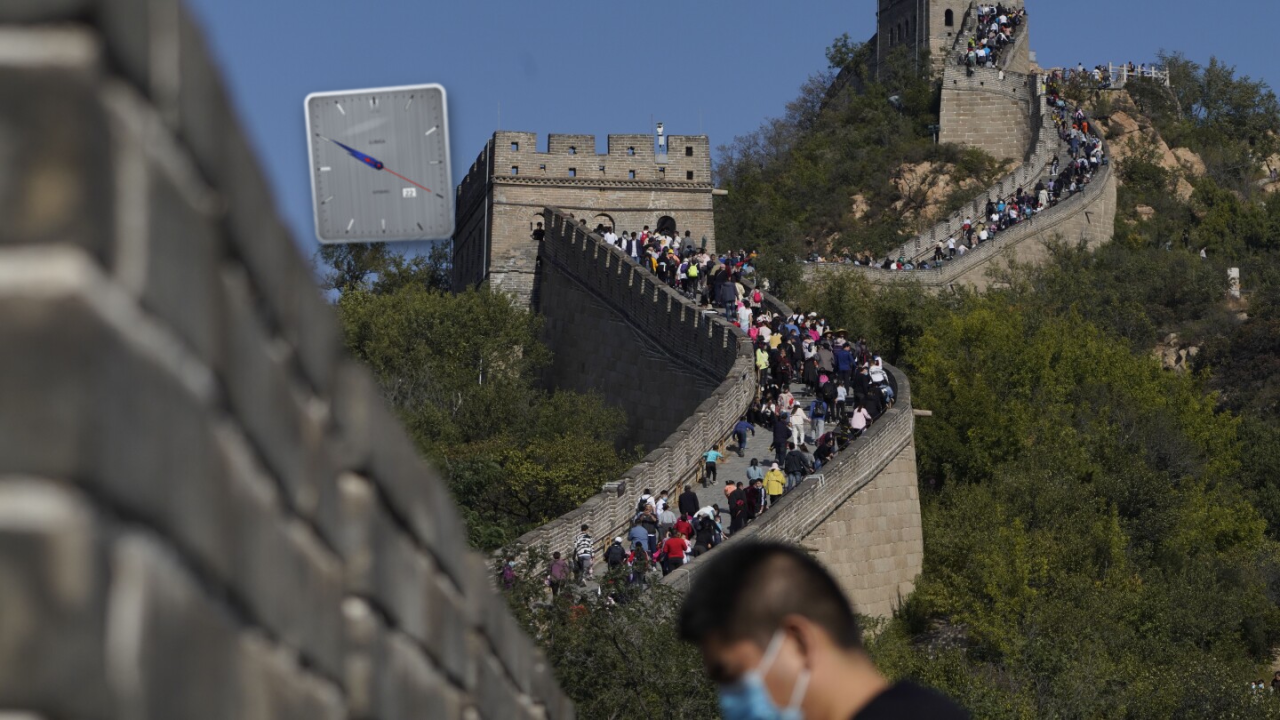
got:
9:50:20
